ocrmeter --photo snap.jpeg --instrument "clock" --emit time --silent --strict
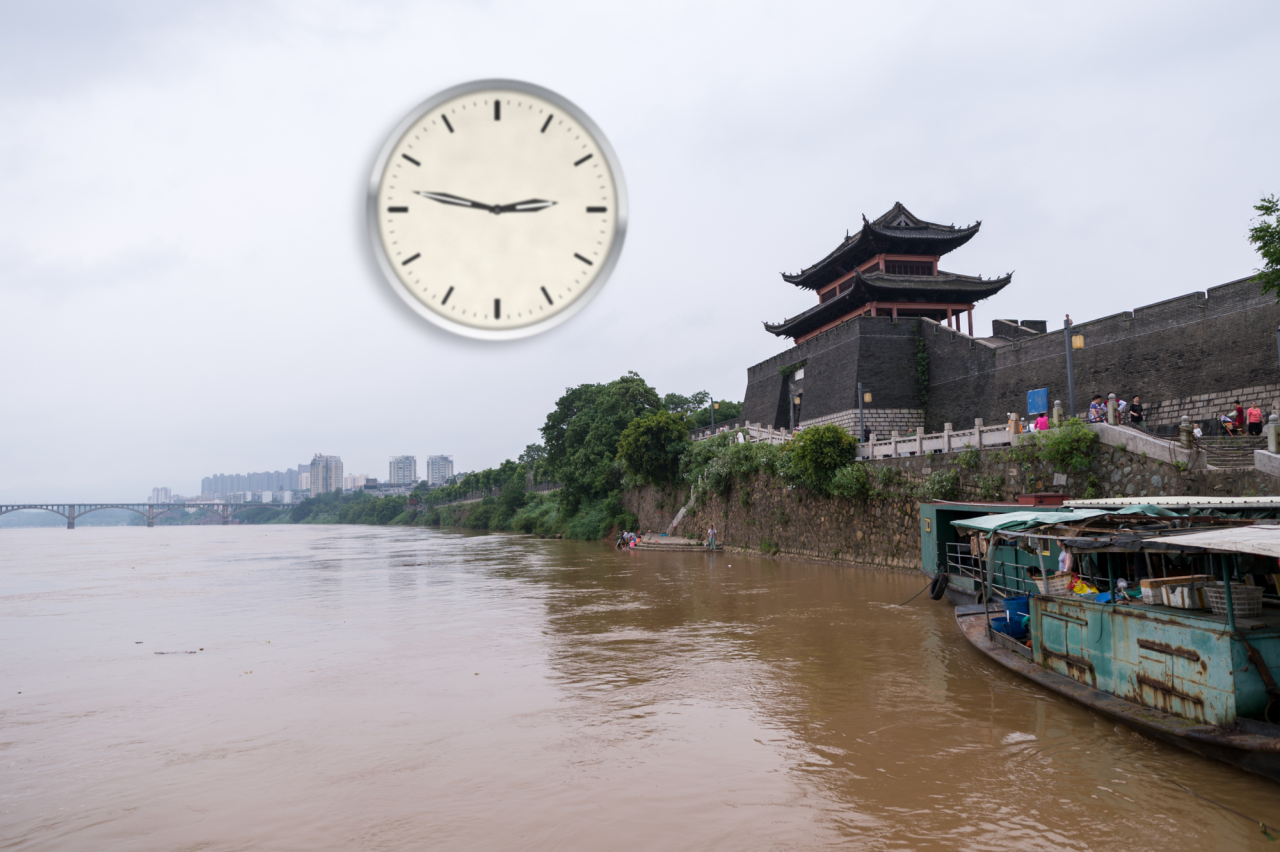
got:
2:47
